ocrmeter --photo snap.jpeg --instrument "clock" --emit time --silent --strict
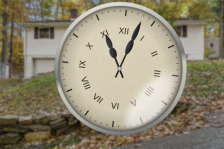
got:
11:03
